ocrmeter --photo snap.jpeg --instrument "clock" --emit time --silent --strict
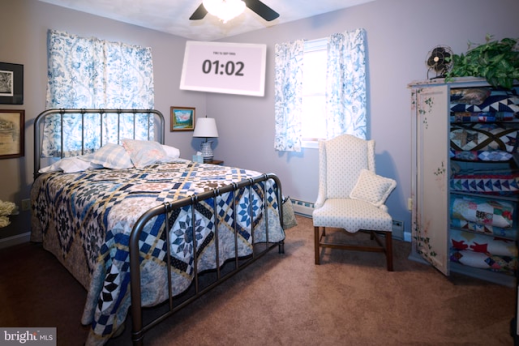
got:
1:02
